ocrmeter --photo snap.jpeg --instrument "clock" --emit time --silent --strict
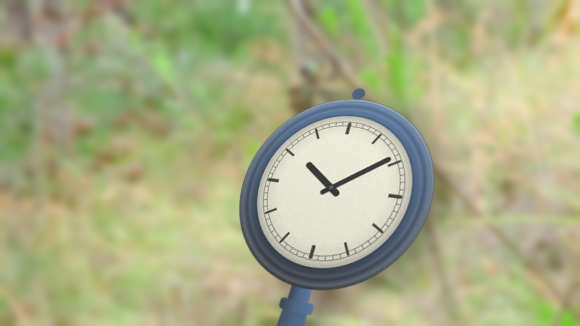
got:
10:09
